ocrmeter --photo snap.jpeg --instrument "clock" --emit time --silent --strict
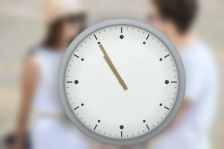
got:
10:55
